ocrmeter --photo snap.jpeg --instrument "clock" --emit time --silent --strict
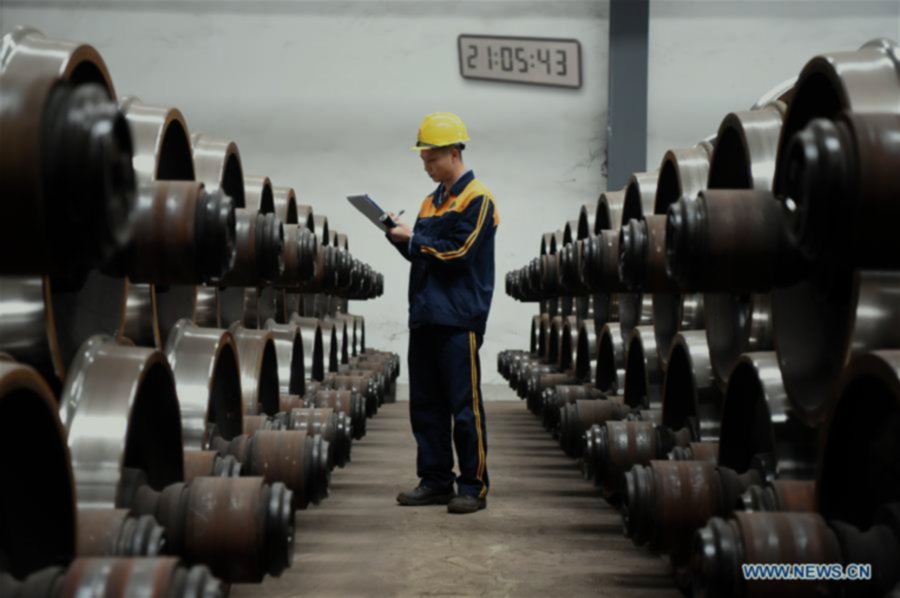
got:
21:05:43
